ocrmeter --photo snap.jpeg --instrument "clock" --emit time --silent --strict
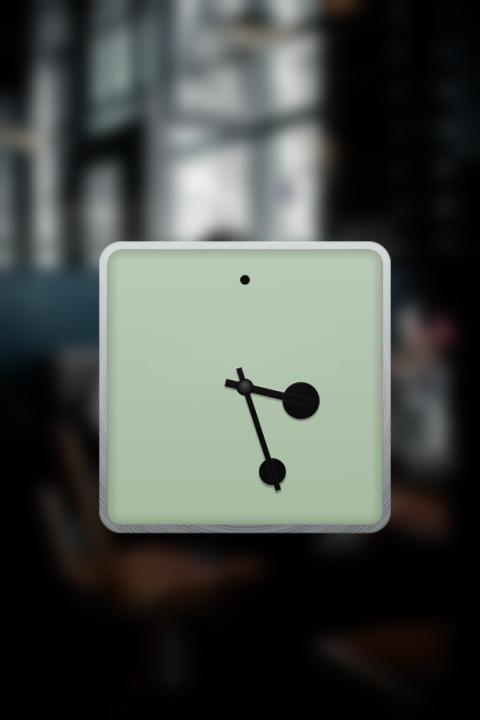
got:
3:27
